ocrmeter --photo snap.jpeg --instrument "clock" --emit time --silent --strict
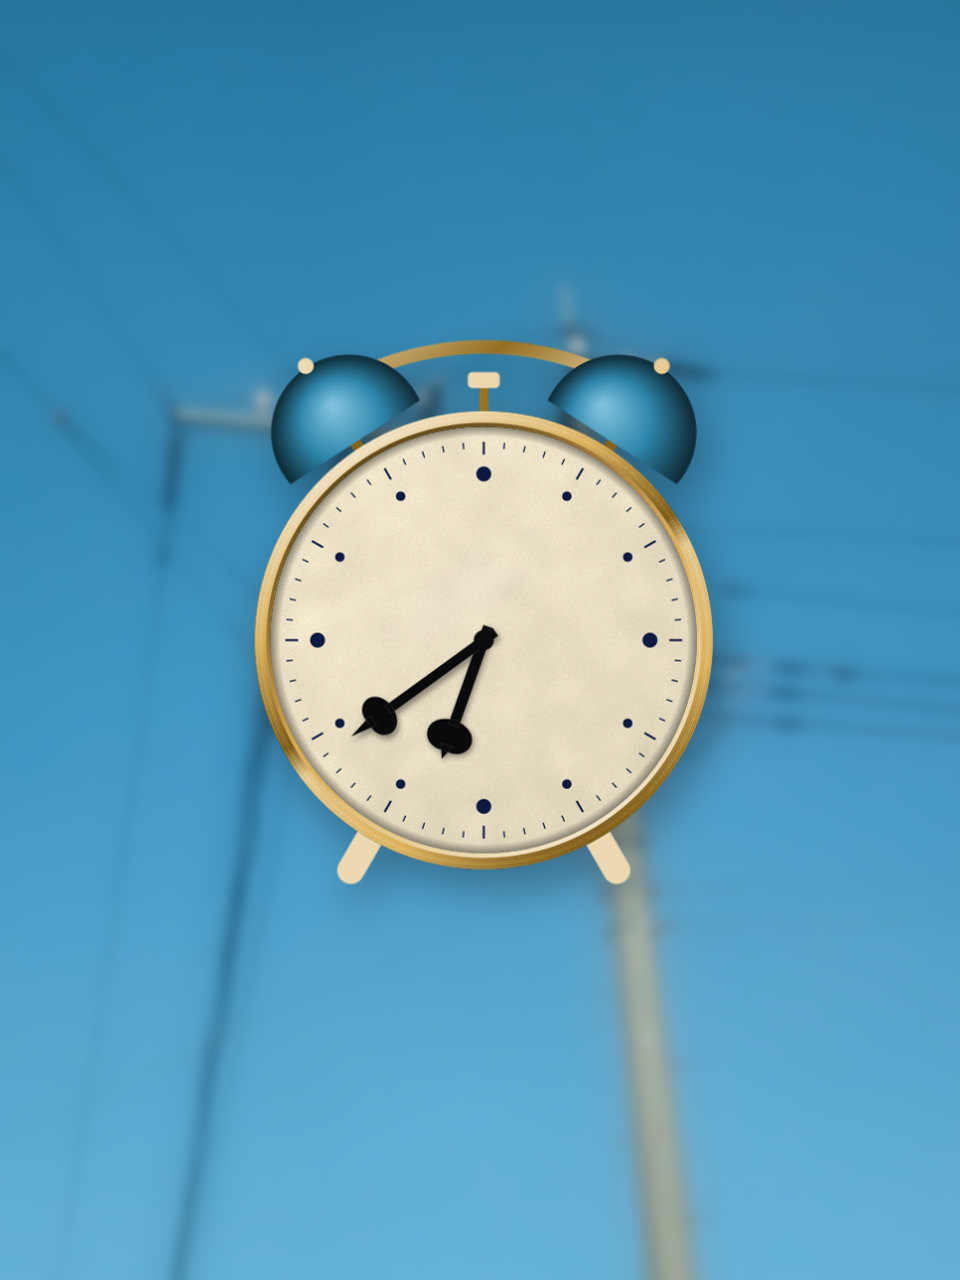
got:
6:39
